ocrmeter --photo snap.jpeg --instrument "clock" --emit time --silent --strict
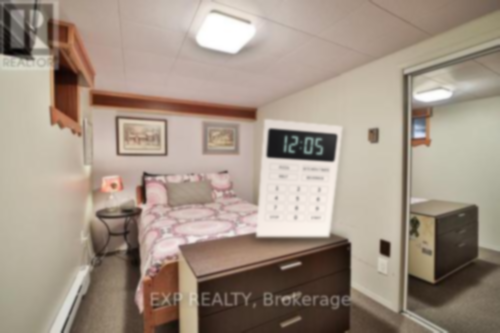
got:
12:05
